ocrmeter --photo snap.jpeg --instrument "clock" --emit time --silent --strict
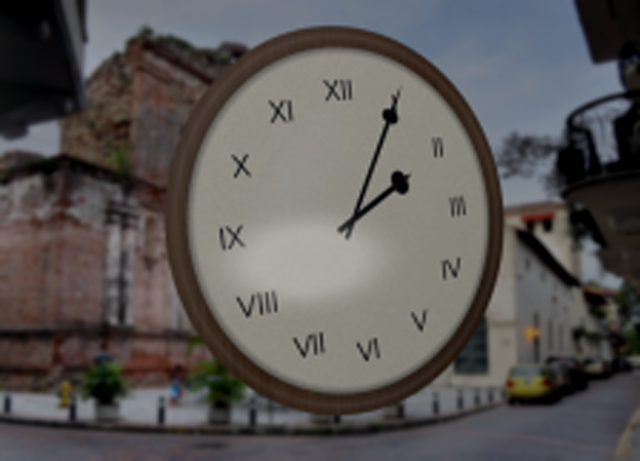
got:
2:05
